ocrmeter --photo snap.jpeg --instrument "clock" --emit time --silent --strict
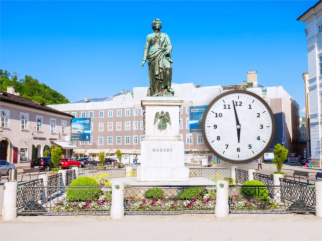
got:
5:58
